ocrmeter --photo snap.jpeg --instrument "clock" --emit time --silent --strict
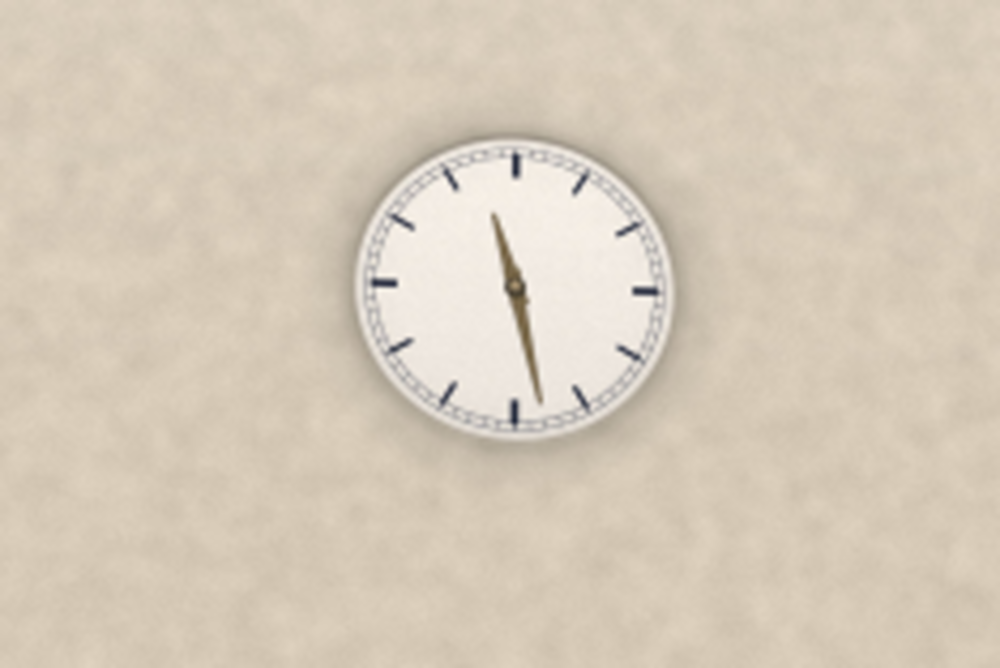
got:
11:28
